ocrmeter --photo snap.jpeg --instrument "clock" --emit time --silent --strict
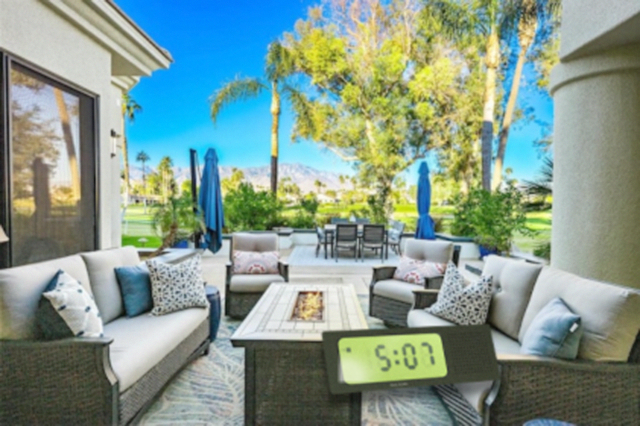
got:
5:07
